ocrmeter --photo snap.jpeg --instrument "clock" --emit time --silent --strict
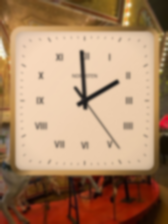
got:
1:59:24
